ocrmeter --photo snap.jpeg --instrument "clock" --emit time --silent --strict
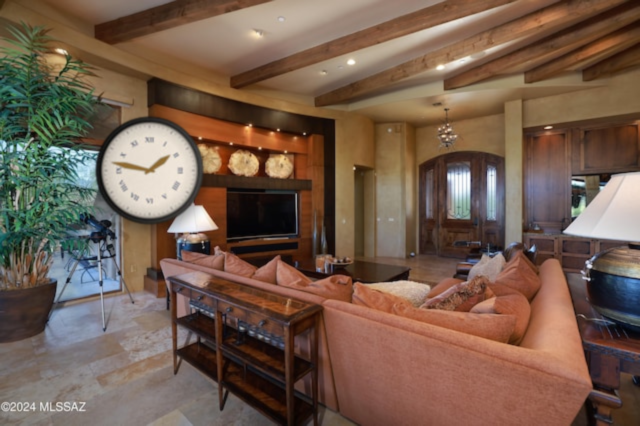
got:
1:47
